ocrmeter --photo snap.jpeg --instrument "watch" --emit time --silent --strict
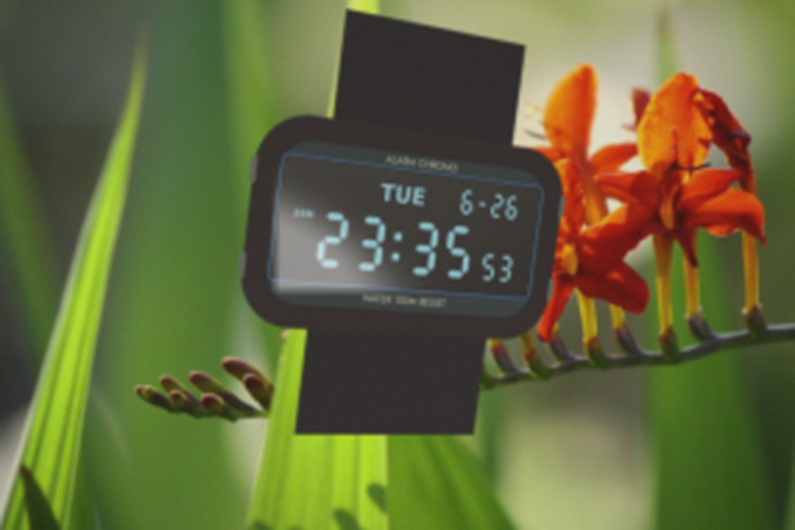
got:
23:35:53
